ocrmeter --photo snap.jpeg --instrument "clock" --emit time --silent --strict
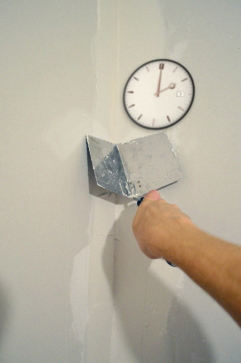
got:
2:00
